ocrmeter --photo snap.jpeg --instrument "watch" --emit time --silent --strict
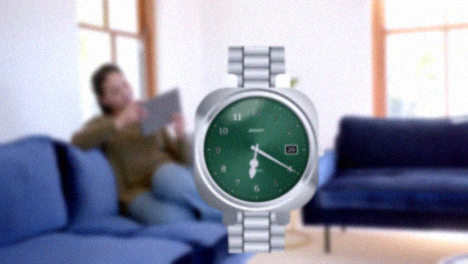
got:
6:20
